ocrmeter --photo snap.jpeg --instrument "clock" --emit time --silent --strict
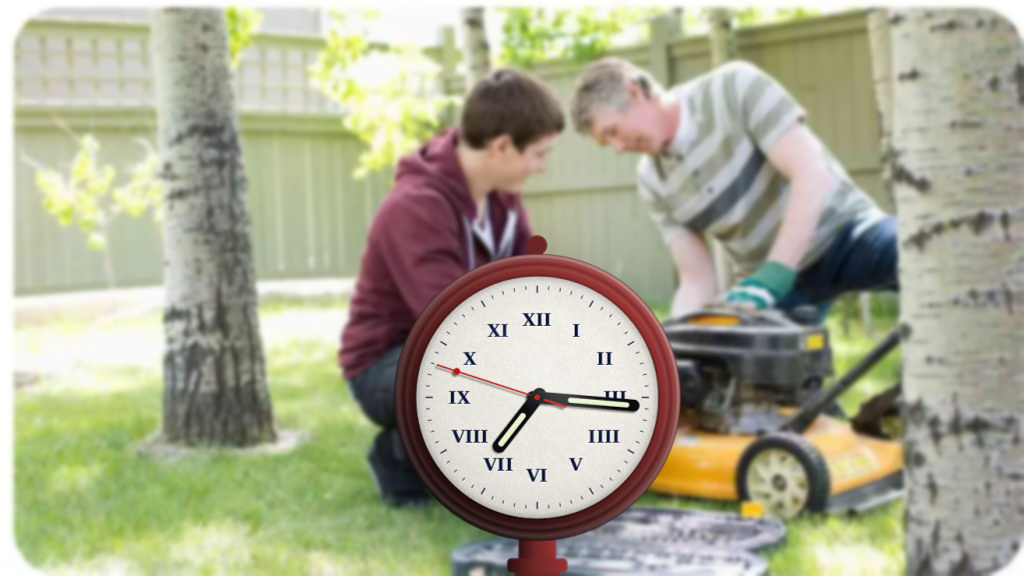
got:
7:15:48
